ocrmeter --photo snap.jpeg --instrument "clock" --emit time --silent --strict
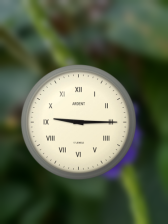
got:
9:15
